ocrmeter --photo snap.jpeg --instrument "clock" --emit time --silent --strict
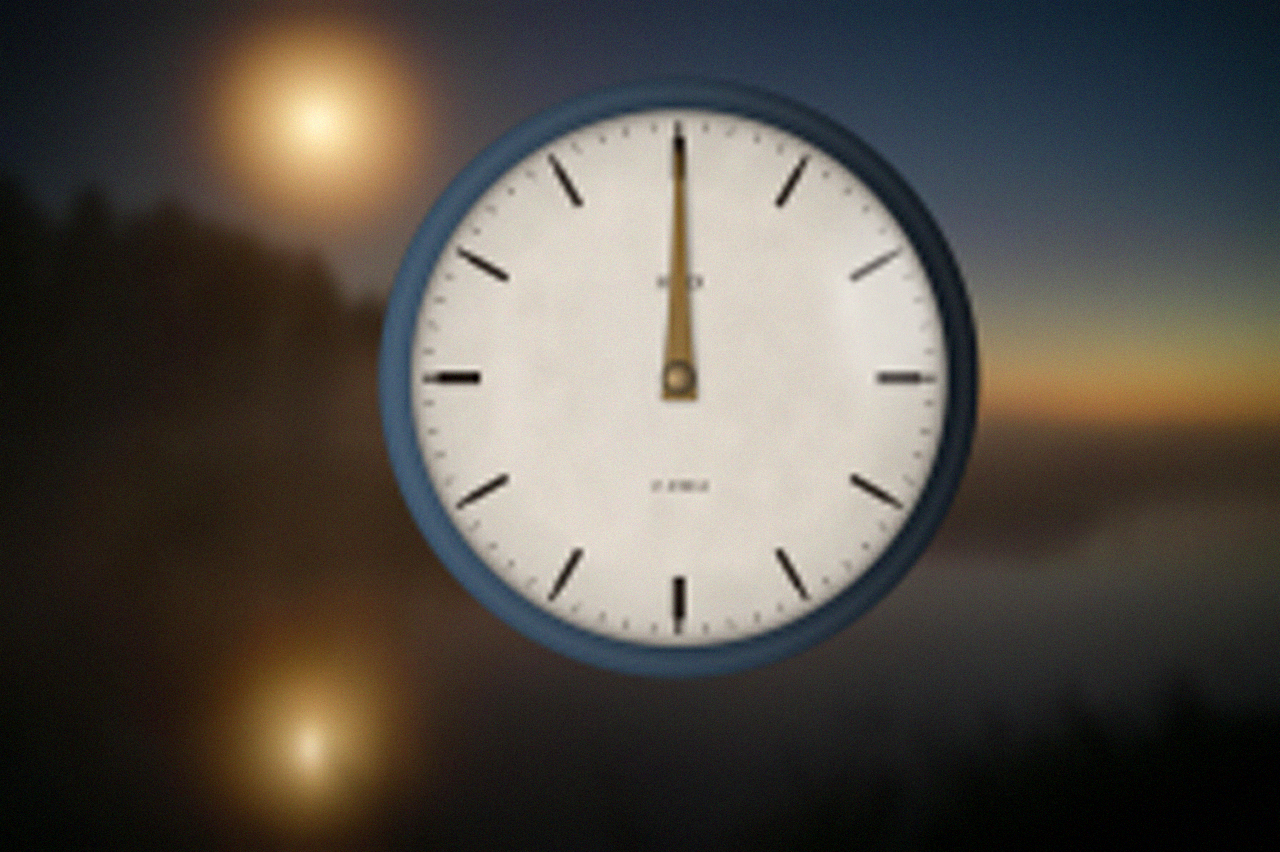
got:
12:00
